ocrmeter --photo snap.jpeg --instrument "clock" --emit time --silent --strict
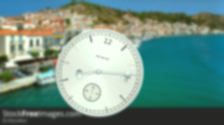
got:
8:13
